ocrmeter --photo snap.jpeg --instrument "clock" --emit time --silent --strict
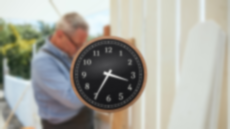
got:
3:35
